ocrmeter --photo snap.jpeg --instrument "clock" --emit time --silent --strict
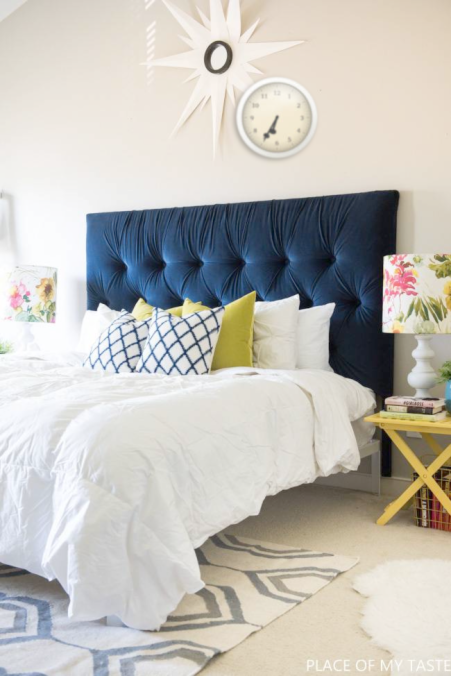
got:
6:35
